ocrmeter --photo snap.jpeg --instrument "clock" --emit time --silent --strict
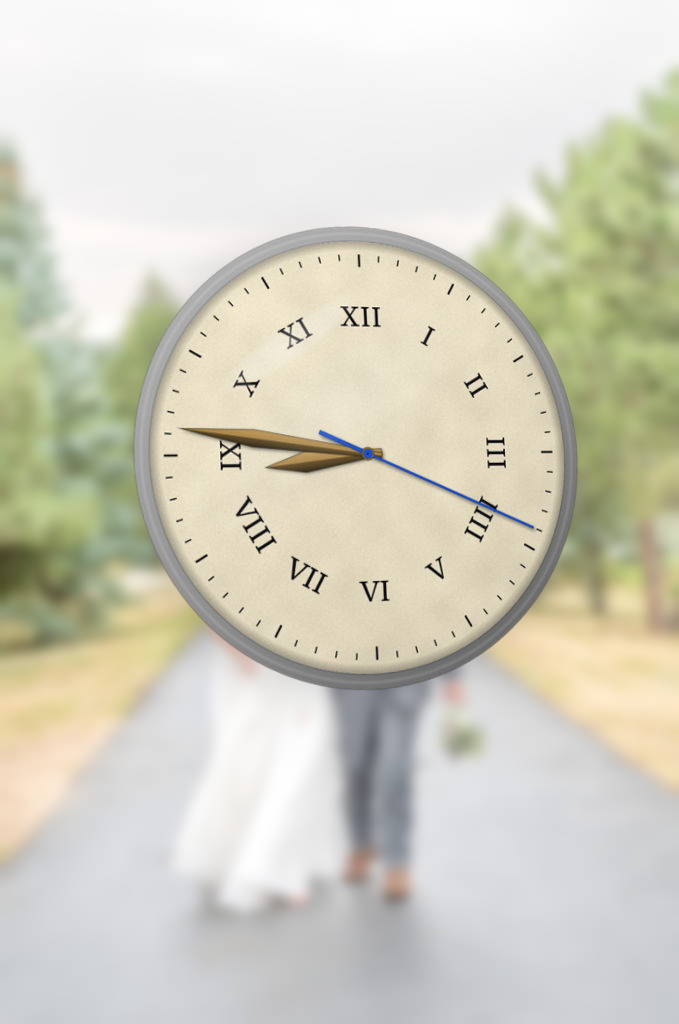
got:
8:46:19
